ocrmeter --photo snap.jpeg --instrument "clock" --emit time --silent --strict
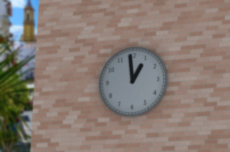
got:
12:59
